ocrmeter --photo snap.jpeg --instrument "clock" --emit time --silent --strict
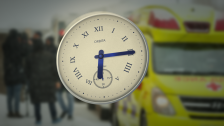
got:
6:15
